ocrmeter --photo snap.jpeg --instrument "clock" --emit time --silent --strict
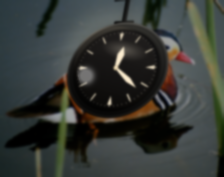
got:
12:22
